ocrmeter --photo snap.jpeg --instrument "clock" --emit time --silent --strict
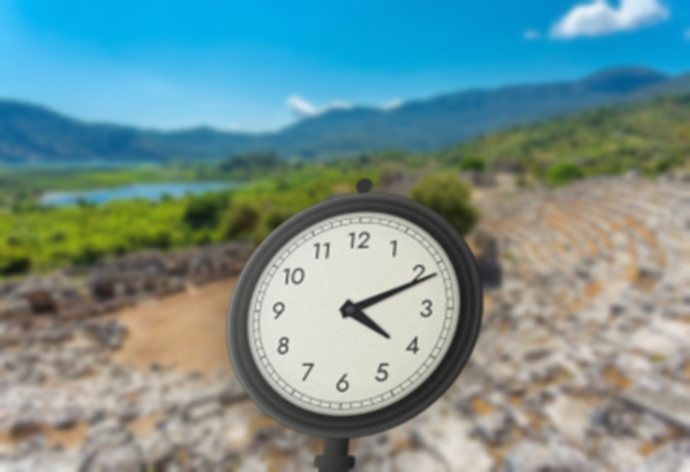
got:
4:11
